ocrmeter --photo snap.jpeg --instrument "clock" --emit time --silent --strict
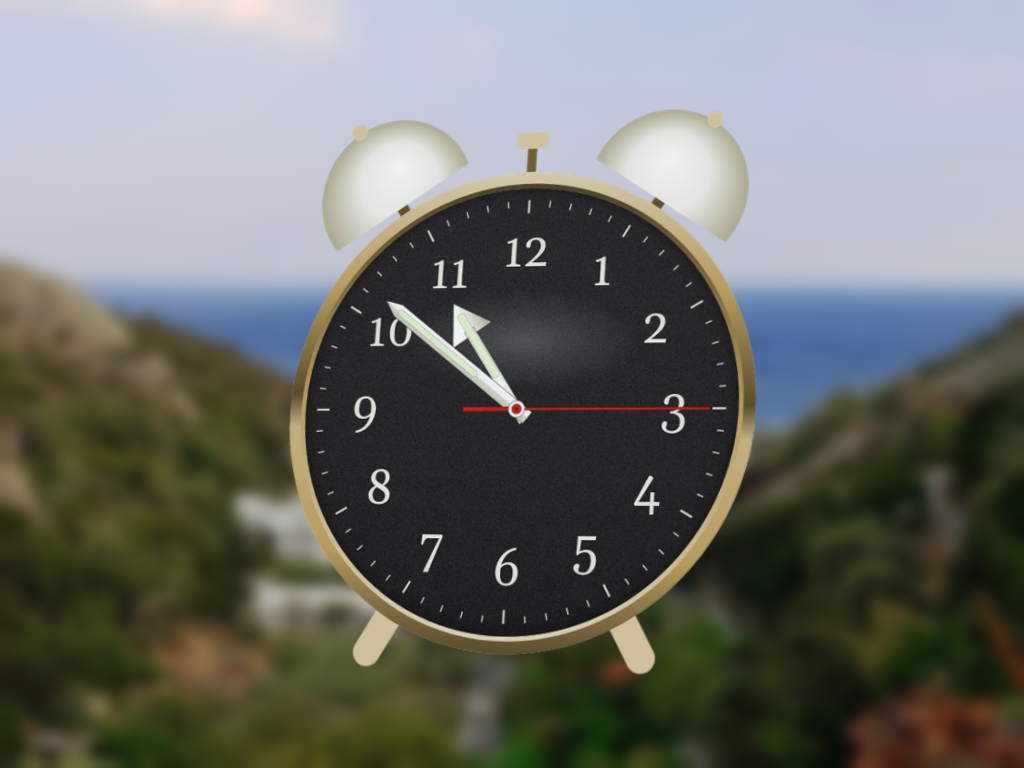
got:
10:51:15
